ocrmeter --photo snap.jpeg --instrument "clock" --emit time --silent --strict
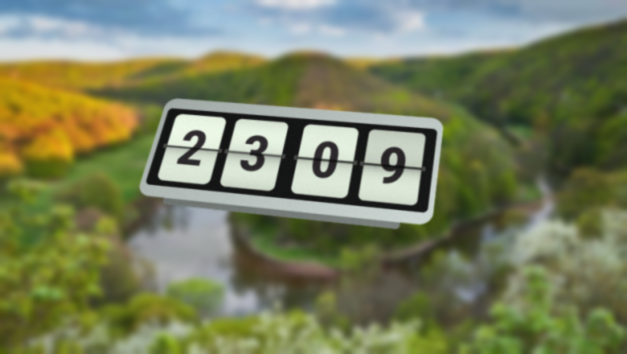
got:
23:09
